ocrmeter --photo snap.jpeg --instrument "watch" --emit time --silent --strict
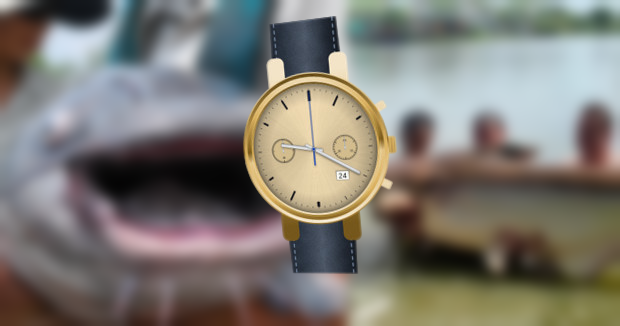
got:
9:20
